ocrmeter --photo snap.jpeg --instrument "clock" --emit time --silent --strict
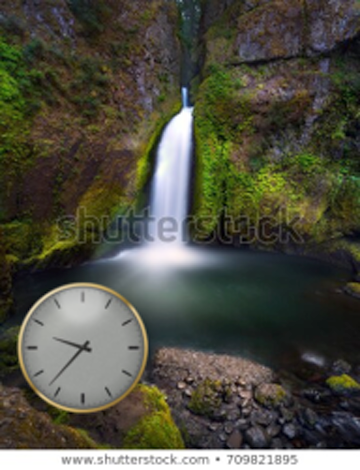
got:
9:37
